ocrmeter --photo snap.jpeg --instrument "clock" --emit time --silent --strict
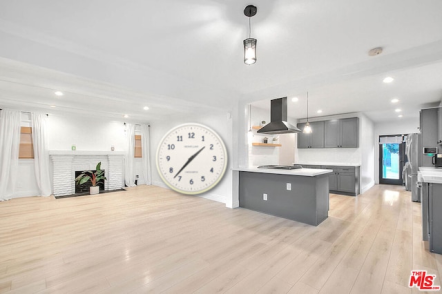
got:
1:37
